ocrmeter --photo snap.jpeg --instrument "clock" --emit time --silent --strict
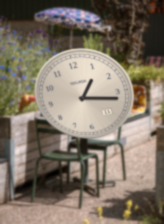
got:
1:17
